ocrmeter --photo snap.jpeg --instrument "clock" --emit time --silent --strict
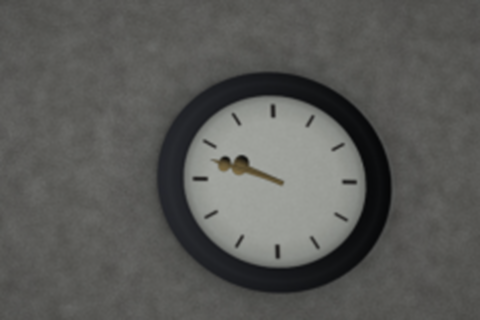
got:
9:48
